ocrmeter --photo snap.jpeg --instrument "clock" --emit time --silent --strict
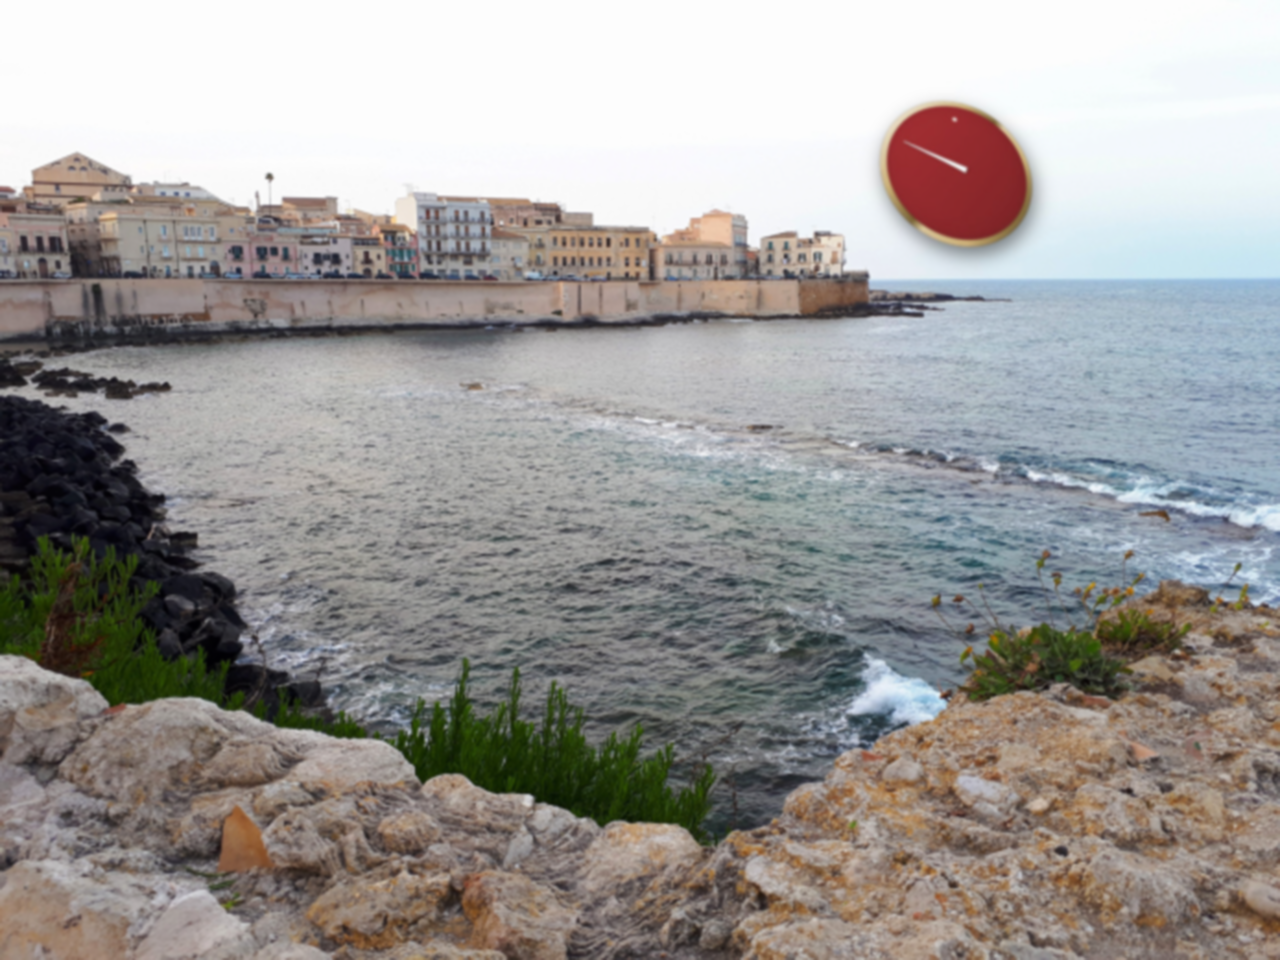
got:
9:49
